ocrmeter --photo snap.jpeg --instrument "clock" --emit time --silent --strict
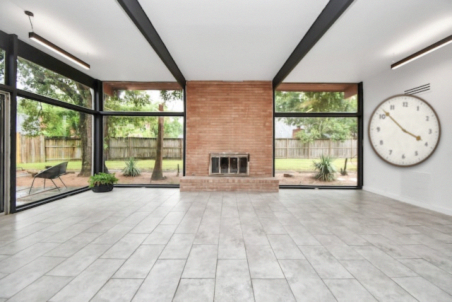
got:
3:52
